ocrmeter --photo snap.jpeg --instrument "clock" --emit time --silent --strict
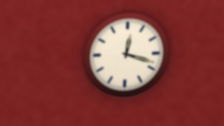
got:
12:18
